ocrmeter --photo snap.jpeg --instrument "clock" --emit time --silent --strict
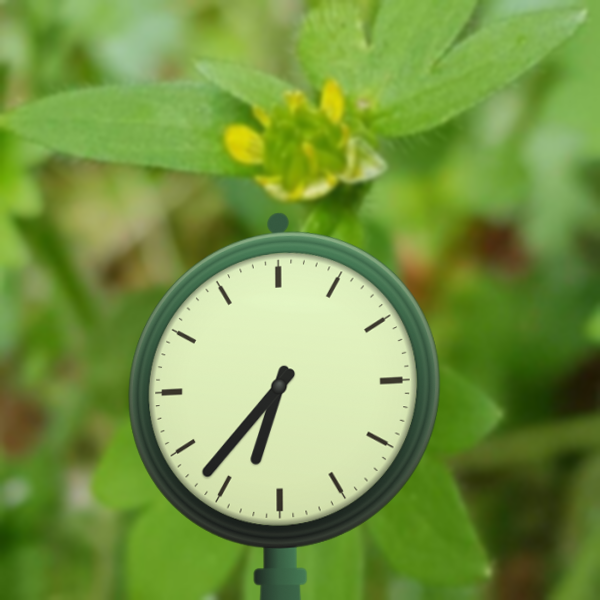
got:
6:37
